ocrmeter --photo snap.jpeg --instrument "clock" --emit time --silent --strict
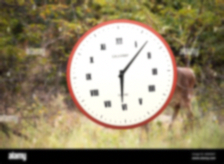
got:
6:07
